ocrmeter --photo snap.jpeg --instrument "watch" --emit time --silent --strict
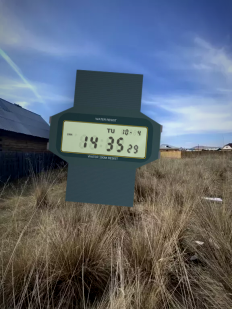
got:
14:35:29
